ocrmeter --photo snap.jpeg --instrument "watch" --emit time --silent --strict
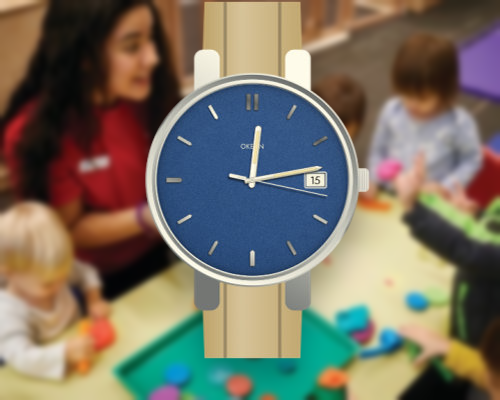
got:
12:13:17
